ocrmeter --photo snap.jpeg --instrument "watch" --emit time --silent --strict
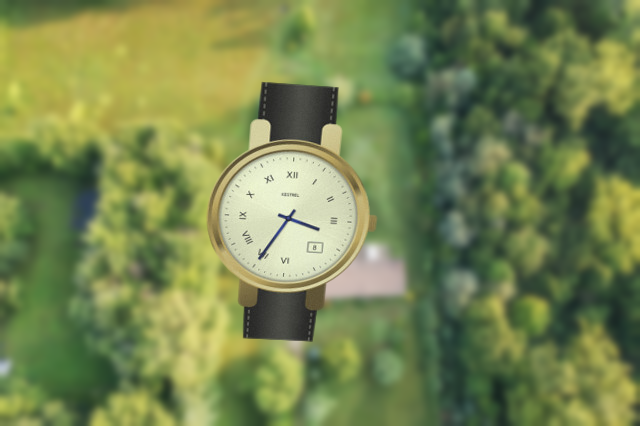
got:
3:35
